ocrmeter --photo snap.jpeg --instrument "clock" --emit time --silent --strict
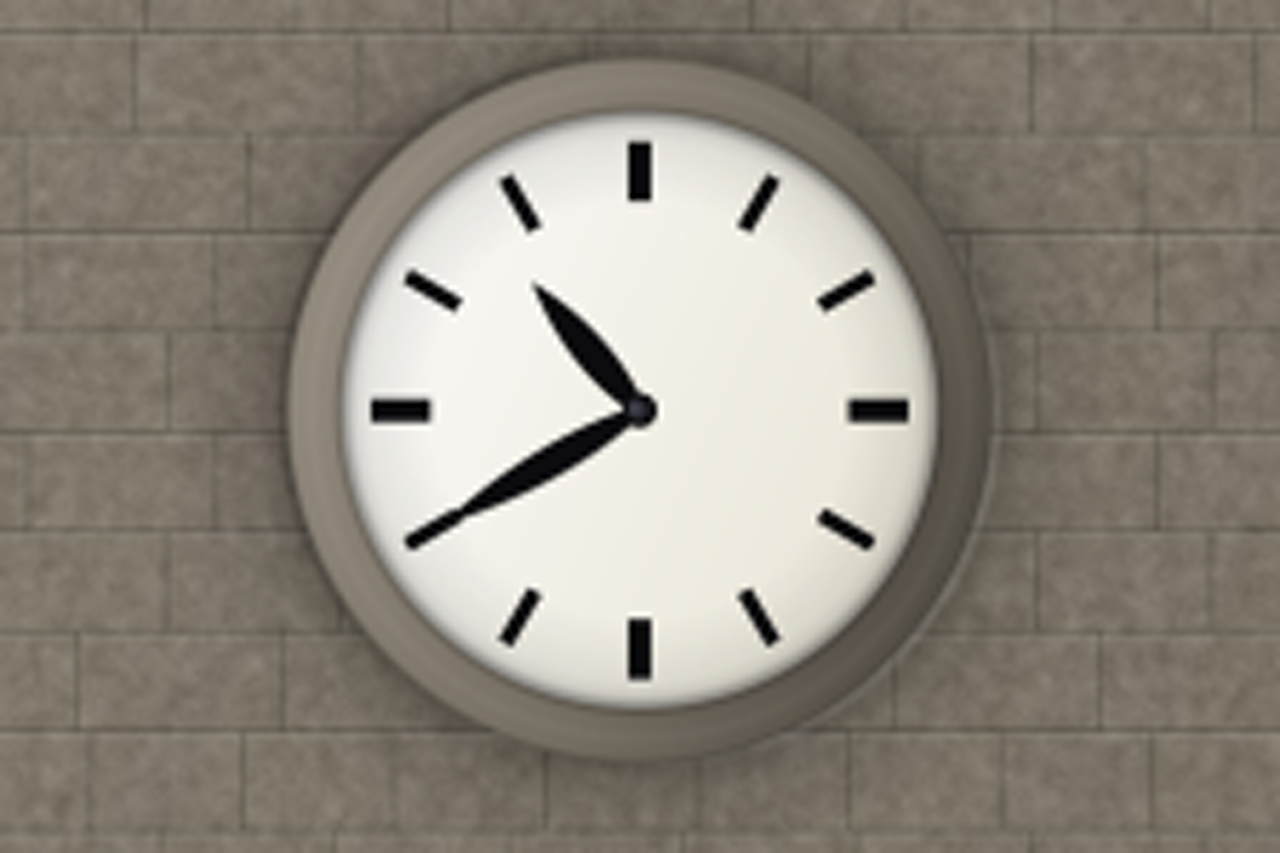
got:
10:40
